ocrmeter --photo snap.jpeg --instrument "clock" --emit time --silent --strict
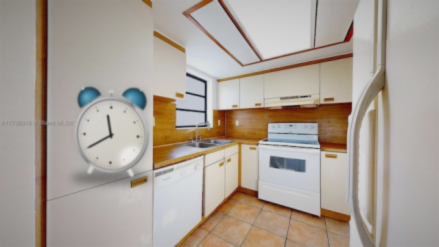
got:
11:40
